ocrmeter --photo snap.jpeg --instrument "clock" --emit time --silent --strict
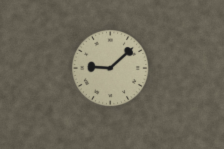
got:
9:08
